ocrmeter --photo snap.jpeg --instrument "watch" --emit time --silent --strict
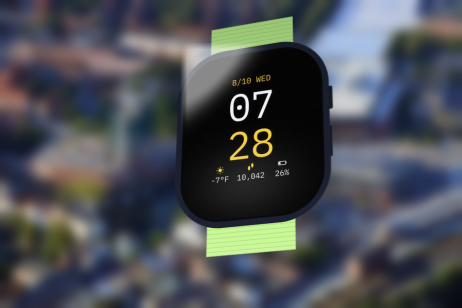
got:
7:28
